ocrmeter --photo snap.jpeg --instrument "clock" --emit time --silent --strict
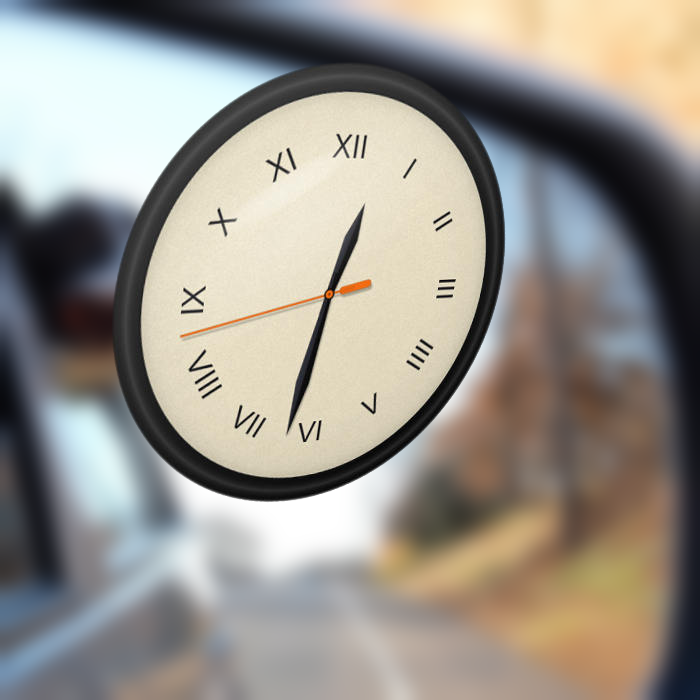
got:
12:31:43
